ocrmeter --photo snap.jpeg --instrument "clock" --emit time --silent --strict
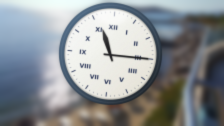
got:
11:15
